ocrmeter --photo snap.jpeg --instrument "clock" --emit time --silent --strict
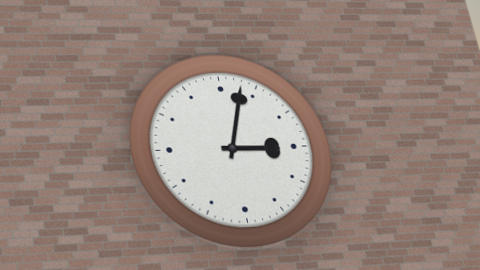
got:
3:03
